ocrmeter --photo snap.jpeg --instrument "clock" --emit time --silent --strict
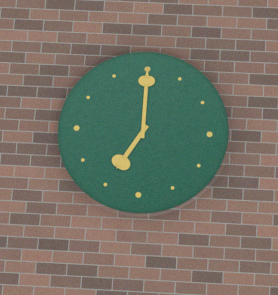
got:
7:00
